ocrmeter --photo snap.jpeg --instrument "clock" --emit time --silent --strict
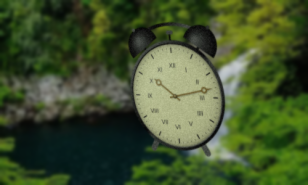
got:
10:13
